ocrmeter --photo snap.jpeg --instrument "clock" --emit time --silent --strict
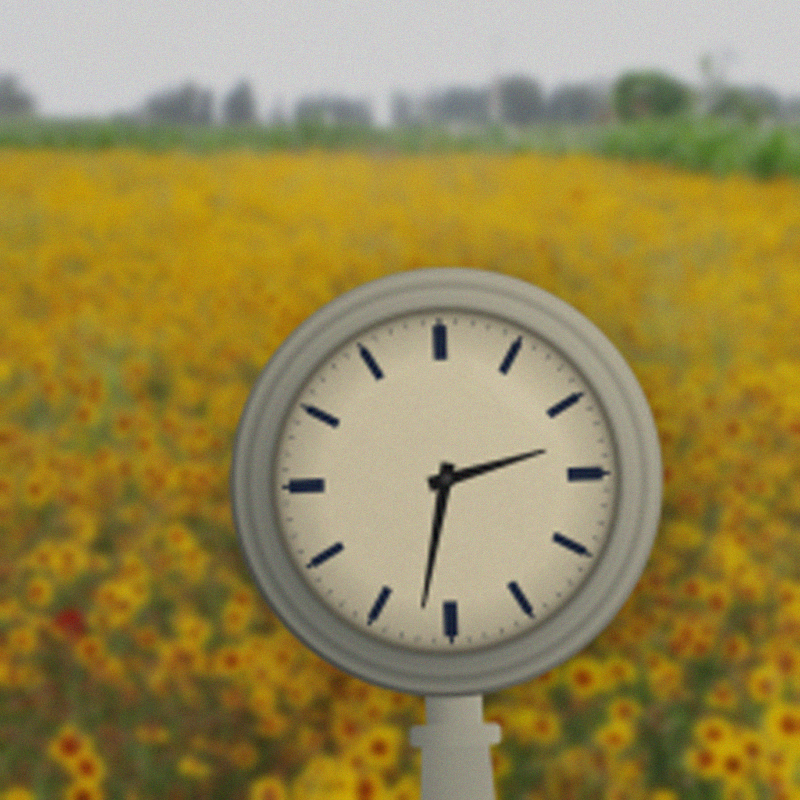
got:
2:32
